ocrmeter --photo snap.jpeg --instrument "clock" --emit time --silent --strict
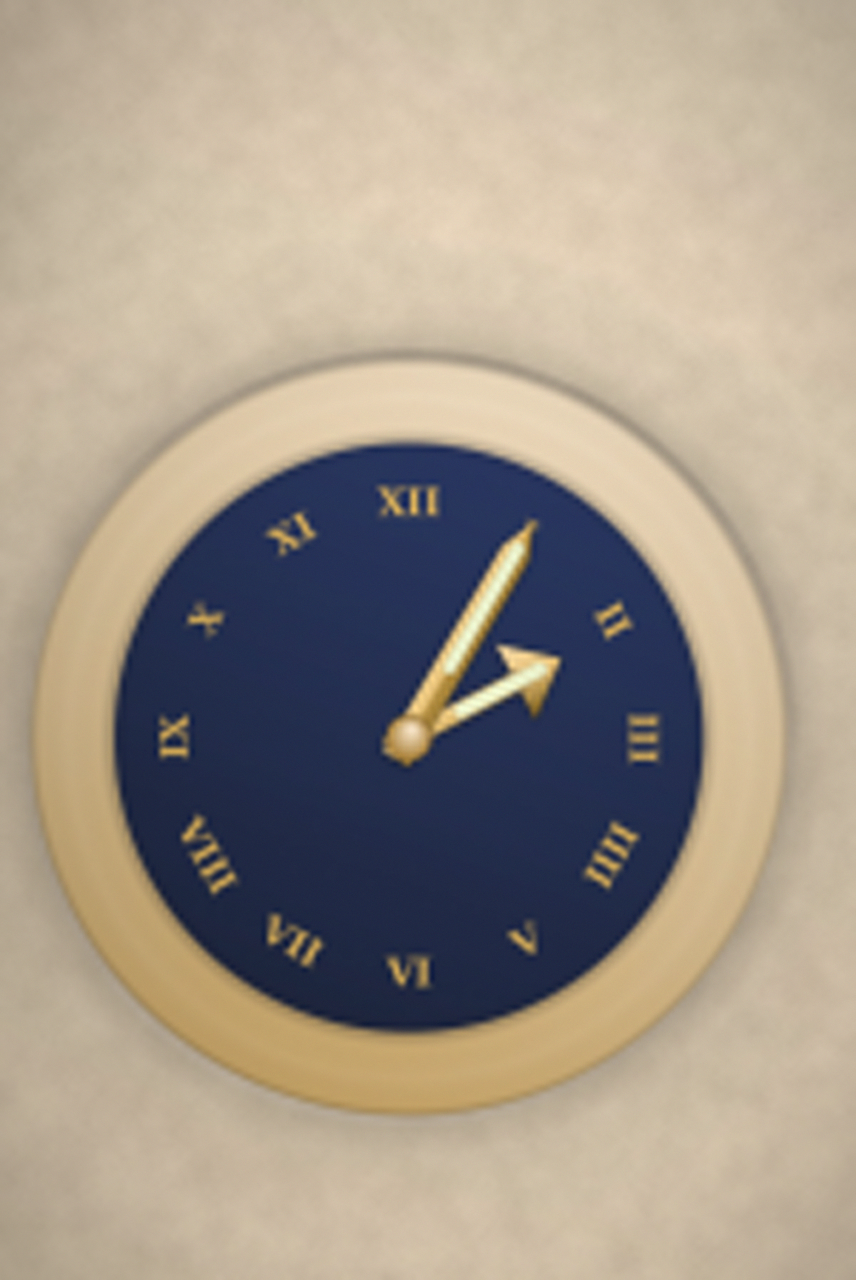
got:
2:05
